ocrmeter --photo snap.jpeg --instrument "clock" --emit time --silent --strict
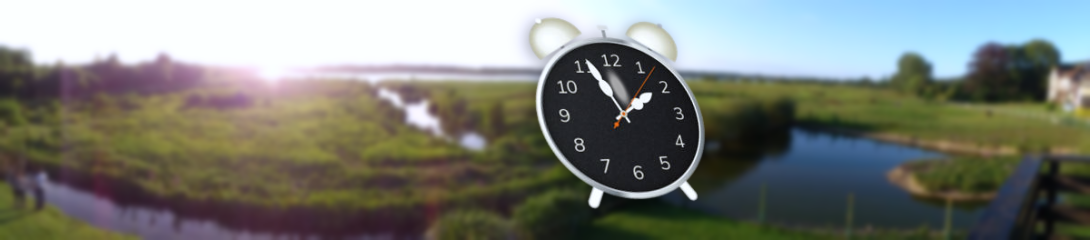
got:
1:56:07
